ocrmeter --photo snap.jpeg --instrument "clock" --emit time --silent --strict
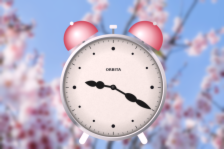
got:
9:20
